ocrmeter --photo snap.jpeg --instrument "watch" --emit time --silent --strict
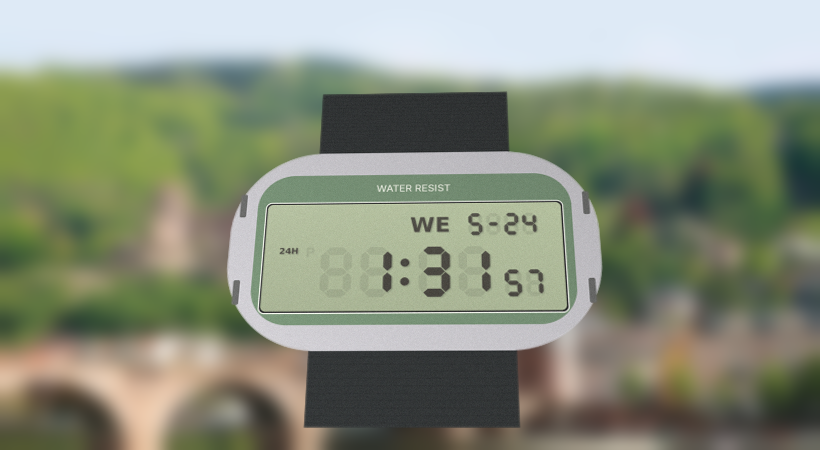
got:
1:31:57
